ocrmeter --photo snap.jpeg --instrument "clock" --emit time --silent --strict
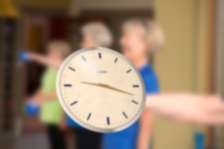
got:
9:18
